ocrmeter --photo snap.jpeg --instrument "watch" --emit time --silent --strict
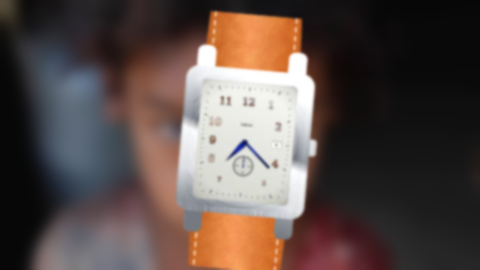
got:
7:22
